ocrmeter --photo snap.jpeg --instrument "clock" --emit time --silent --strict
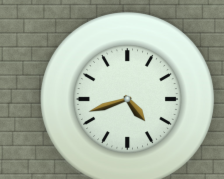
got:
4:42
